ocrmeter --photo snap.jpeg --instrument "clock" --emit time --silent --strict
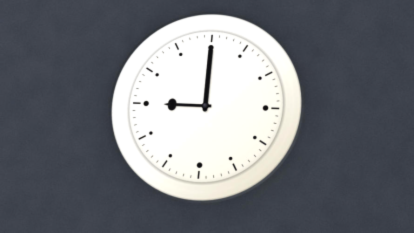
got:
9:00
